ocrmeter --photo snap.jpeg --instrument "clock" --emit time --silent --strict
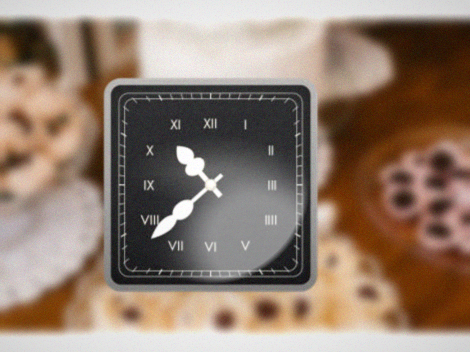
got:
10:38
